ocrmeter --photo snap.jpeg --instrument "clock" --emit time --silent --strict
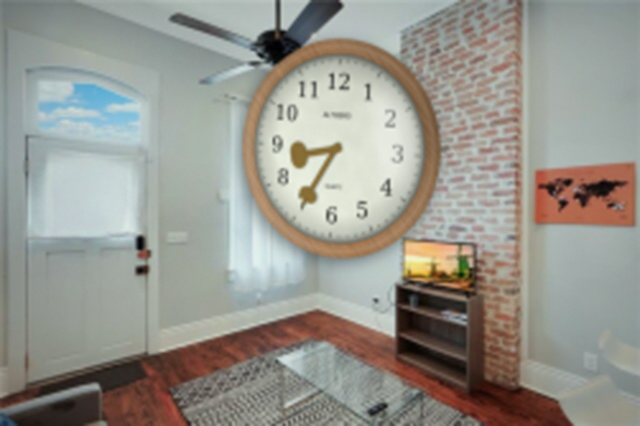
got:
8:35
